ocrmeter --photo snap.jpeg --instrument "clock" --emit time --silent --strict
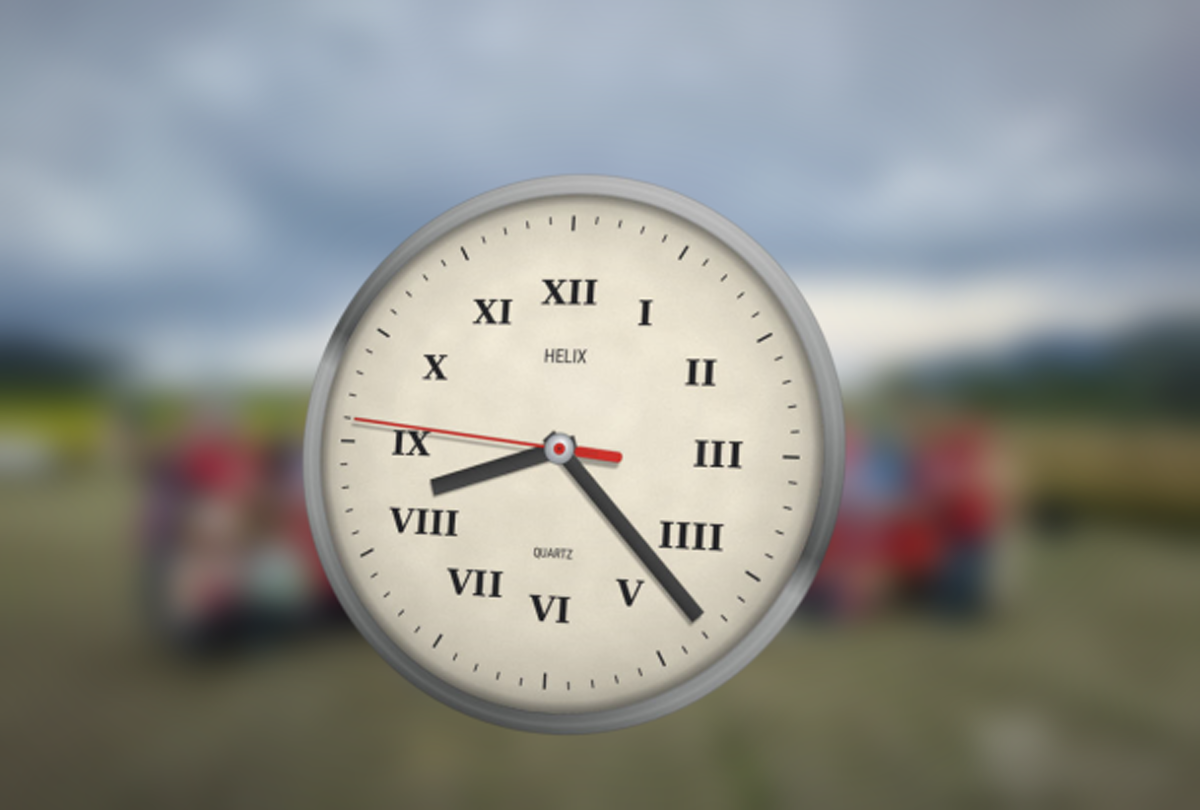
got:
8:22:46
